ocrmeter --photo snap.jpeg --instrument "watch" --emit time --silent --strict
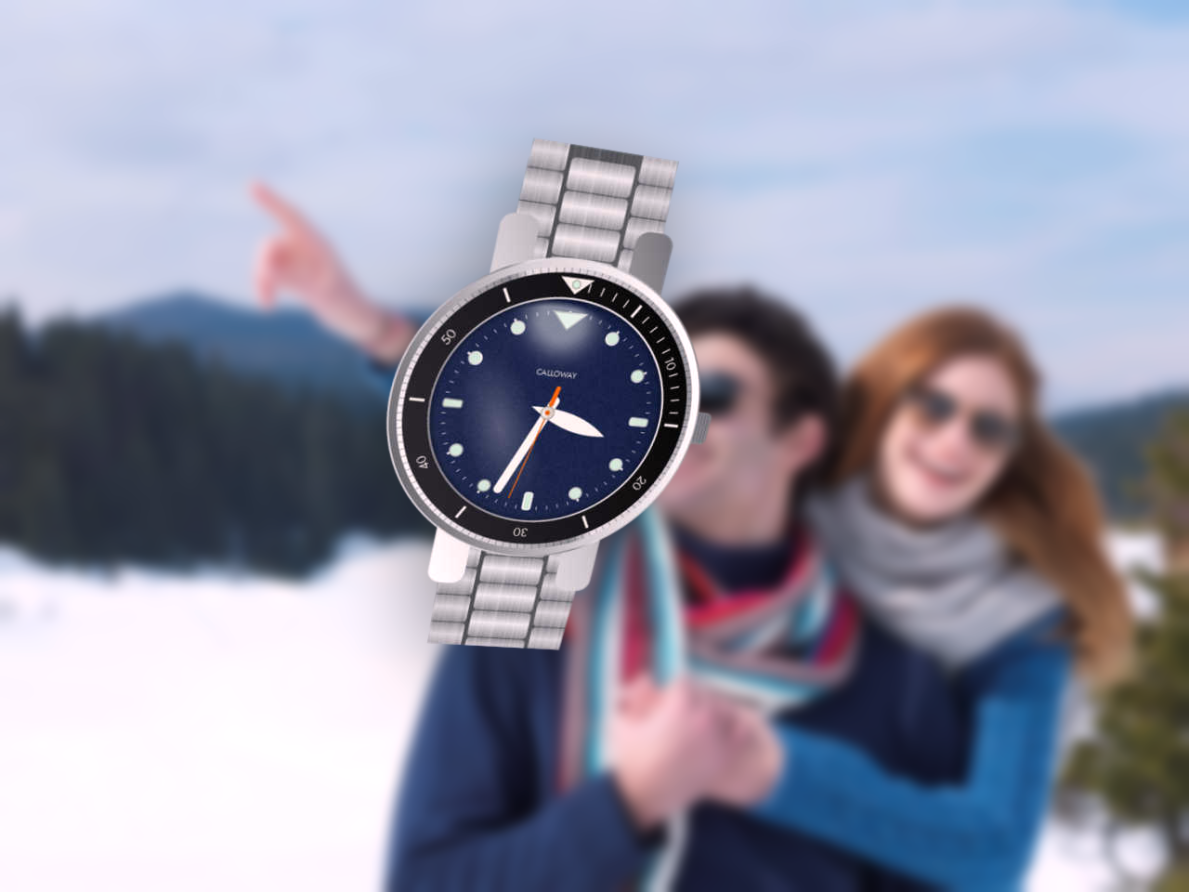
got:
3:33:32
